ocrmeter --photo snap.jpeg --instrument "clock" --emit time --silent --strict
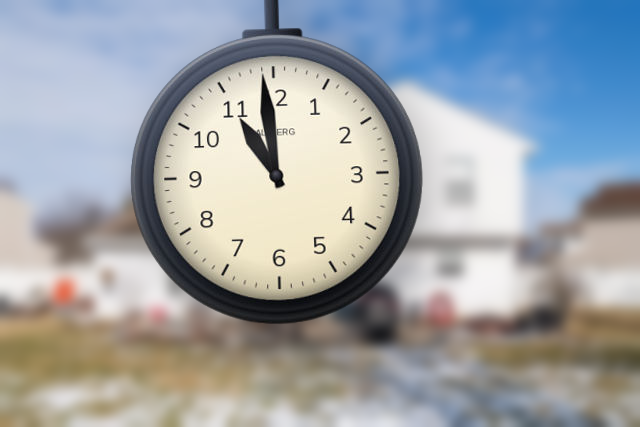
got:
10:59
